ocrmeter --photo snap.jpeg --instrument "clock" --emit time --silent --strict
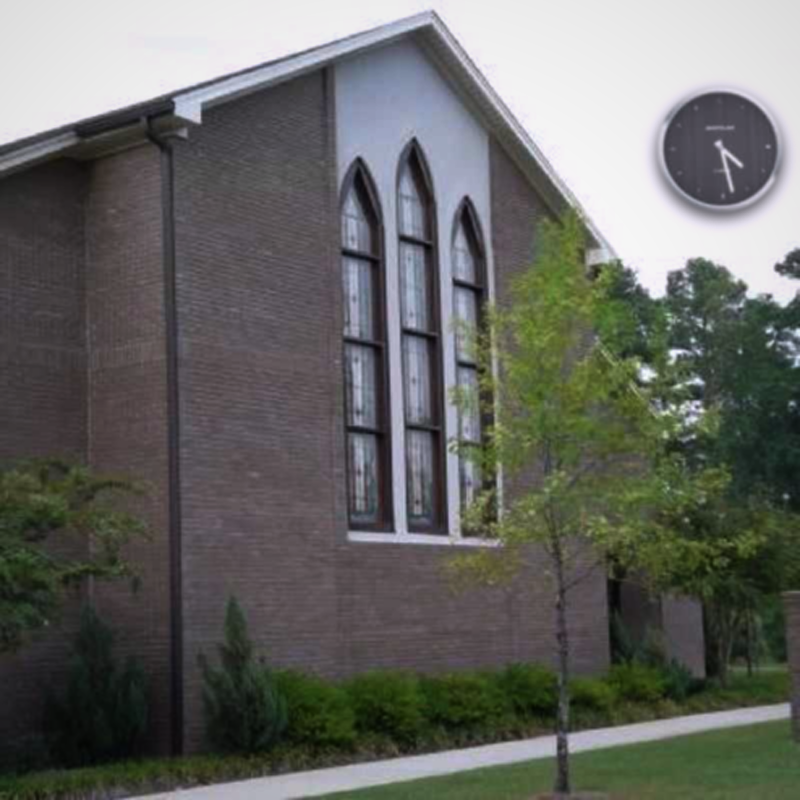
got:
4:28
